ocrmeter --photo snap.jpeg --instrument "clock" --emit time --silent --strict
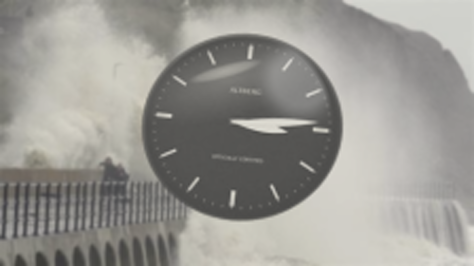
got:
3:14
